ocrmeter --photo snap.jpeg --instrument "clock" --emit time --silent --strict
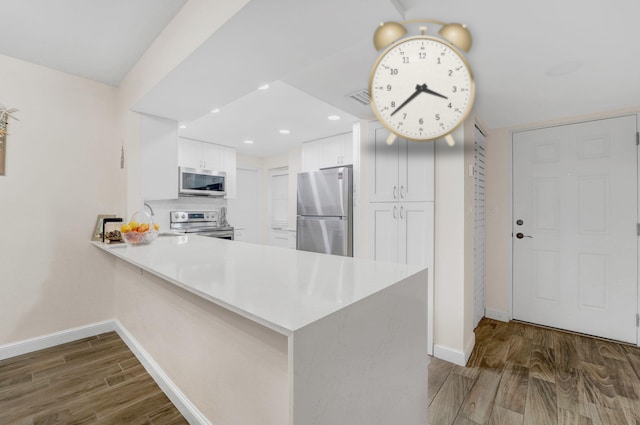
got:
3:38
